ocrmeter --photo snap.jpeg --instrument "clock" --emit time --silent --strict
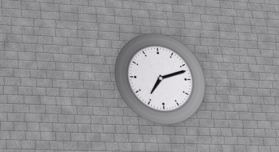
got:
7:12
